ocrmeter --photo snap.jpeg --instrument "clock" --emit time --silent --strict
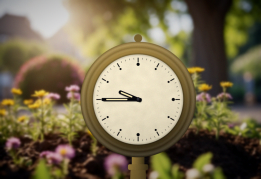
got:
9:45
